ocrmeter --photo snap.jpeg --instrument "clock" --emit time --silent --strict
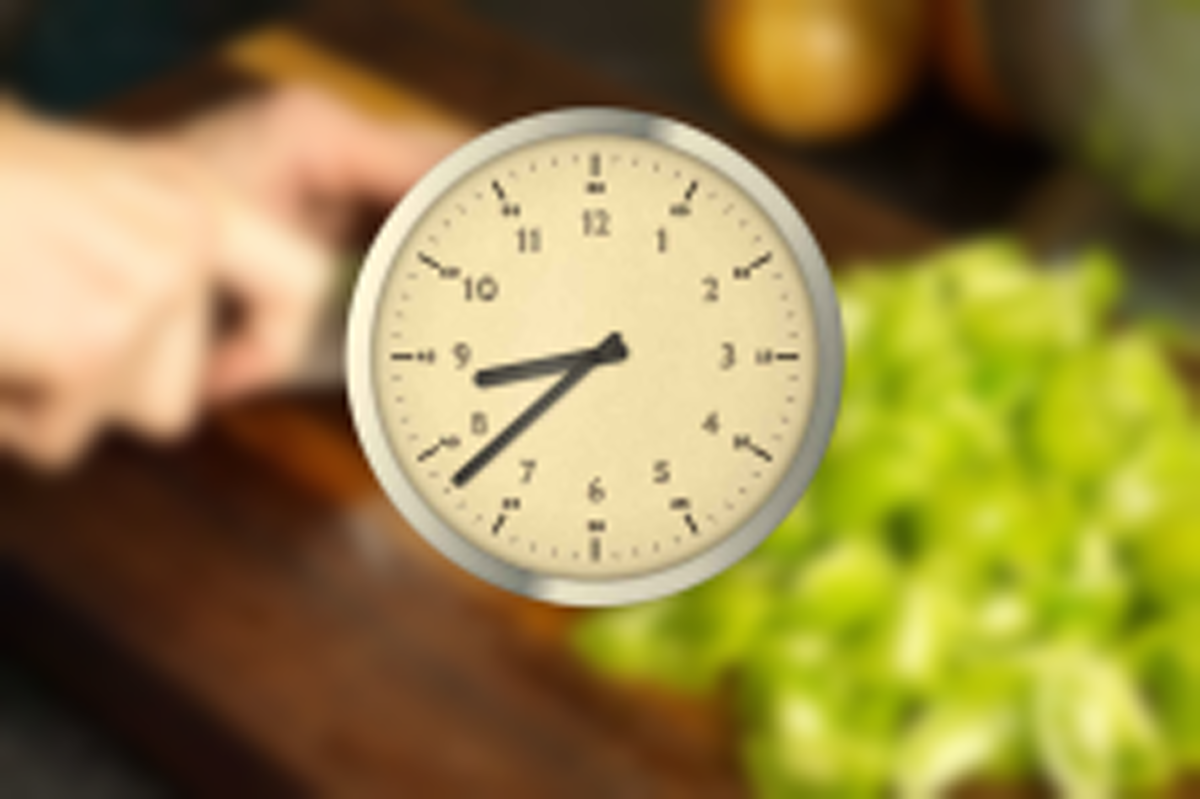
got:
8:38
